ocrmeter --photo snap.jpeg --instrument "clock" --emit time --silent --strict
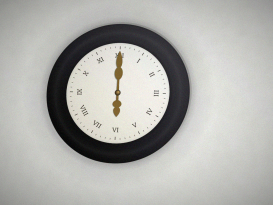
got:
6:00
